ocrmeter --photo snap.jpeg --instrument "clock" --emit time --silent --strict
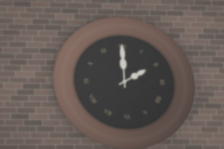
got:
2:00
